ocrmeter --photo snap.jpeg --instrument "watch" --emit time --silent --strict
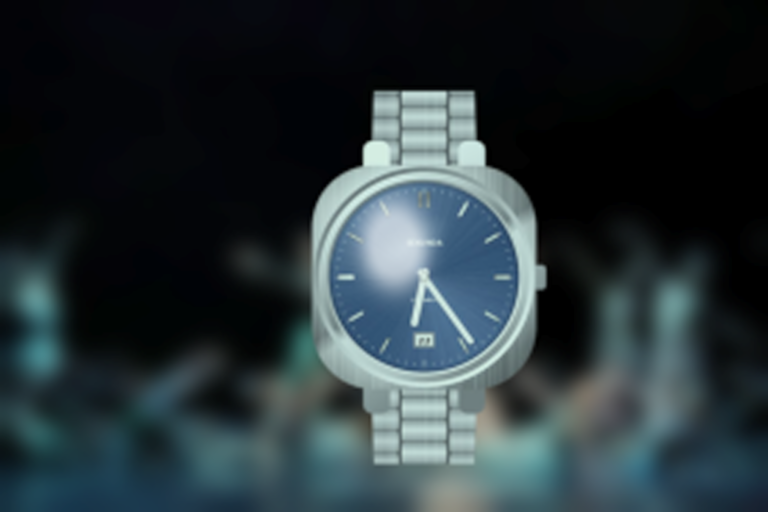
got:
6:24
